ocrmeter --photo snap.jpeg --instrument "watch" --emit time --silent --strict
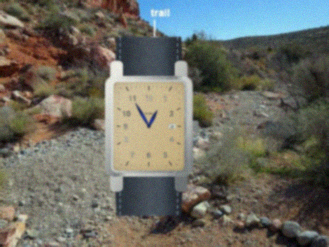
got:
12:55
